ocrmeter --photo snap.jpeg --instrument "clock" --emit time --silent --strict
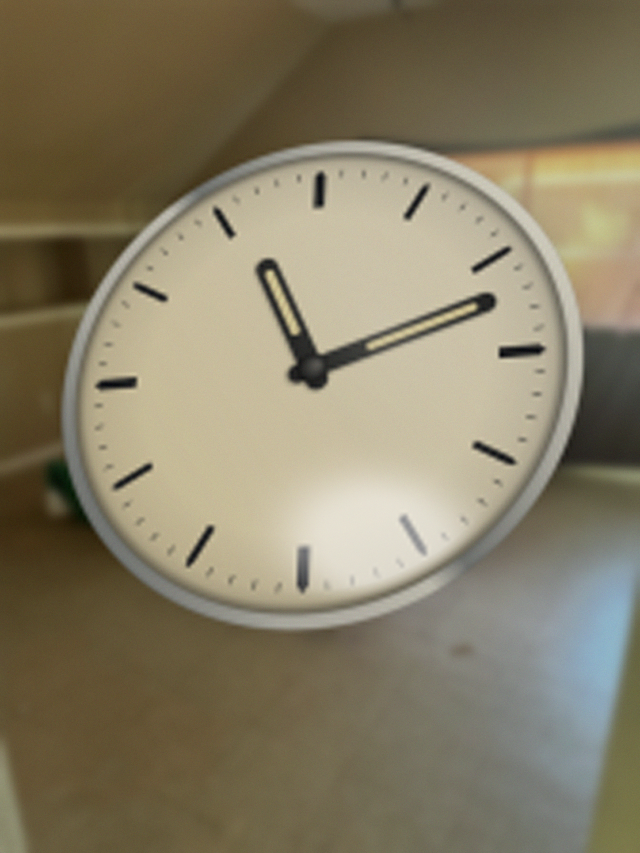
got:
11:12
